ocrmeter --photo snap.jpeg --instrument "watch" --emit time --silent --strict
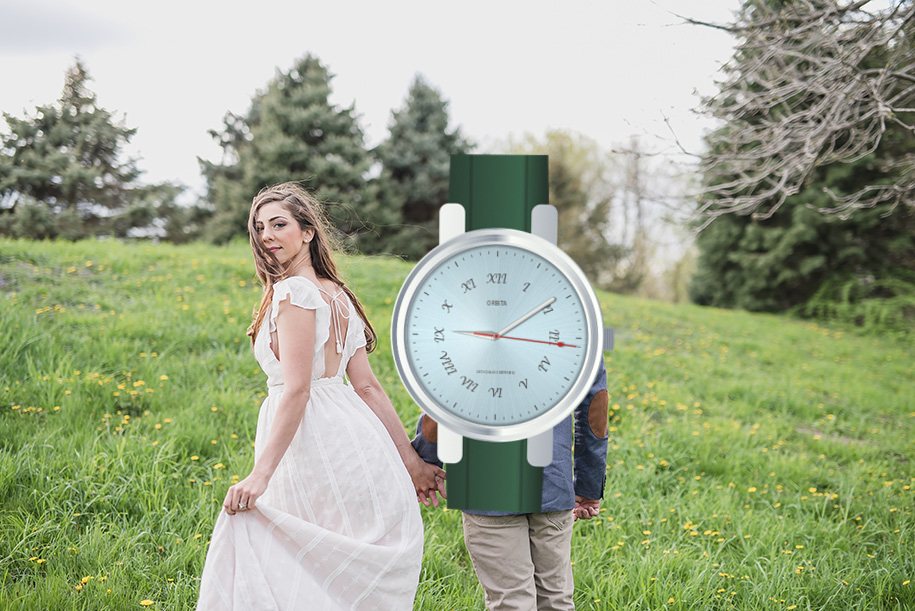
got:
9:09:16
